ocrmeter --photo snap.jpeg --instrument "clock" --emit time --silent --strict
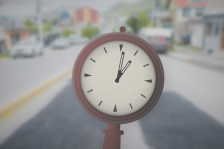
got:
1:01
